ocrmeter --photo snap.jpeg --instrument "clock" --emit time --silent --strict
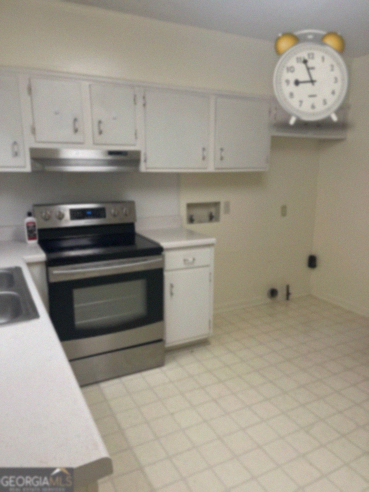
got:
8:57
